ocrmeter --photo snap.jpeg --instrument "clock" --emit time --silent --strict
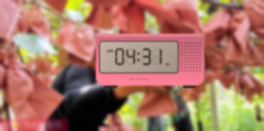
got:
4:31
